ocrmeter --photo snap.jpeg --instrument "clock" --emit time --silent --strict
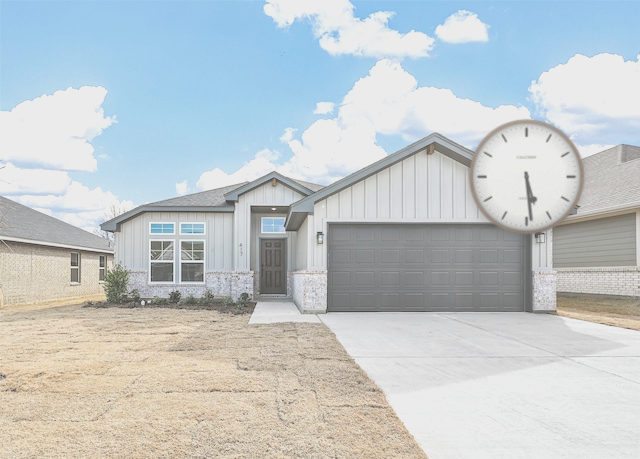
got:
5:29
